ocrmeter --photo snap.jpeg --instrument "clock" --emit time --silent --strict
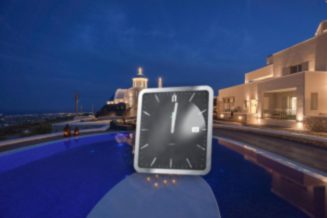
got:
12:01
